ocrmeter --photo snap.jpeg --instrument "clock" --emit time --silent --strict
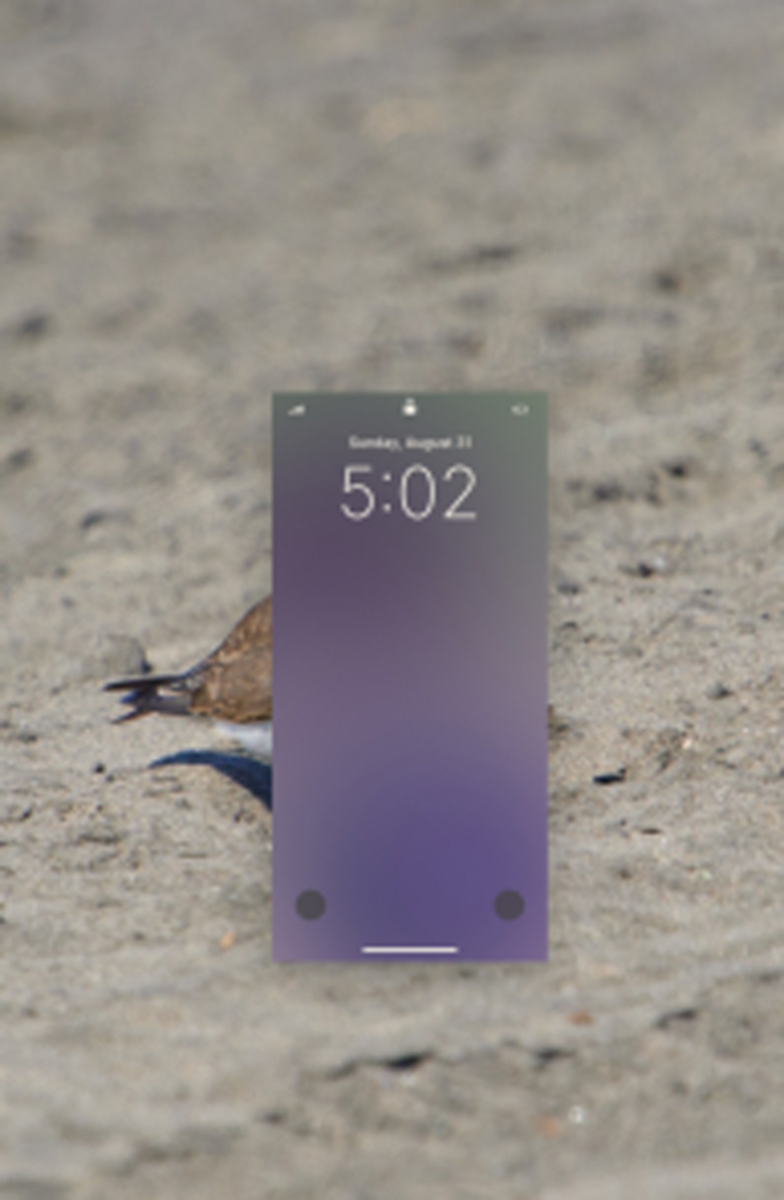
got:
5:02
